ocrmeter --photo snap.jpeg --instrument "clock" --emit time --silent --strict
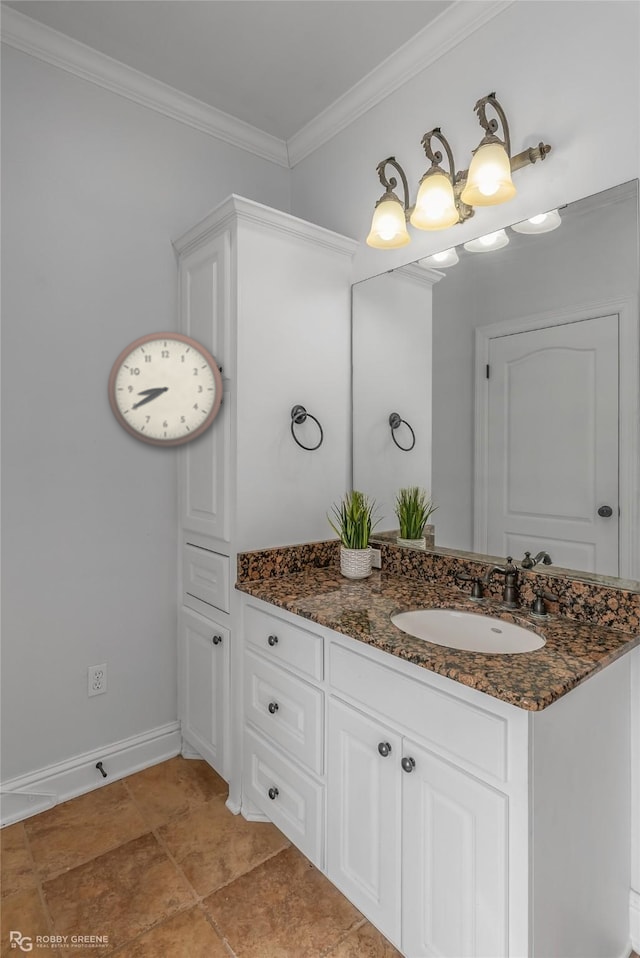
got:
8:40
